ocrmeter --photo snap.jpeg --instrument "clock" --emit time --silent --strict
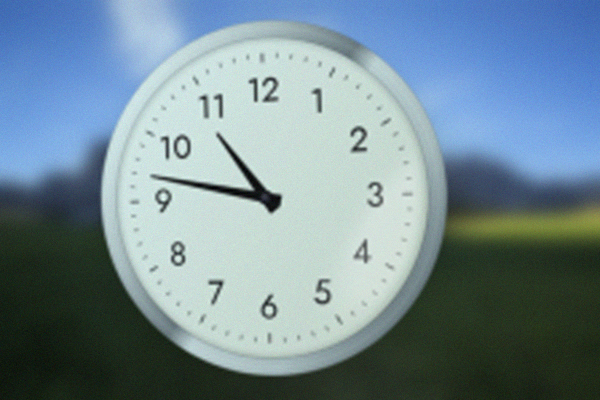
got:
10:47
